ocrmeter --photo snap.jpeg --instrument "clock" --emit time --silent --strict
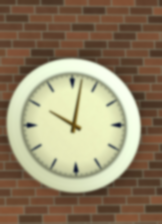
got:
10:02
